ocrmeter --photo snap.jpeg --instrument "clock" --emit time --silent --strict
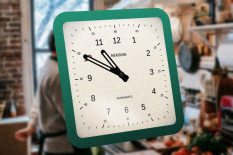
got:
10:50
